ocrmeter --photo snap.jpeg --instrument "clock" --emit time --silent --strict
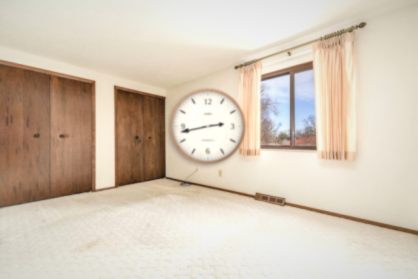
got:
2:43
